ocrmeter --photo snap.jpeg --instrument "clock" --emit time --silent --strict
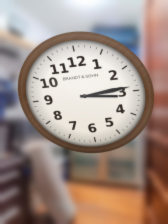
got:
3:14
